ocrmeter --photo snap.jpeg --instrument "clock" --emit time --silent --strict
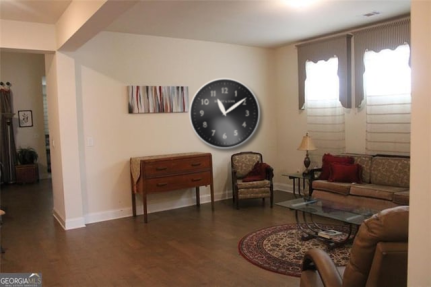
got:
11:09
